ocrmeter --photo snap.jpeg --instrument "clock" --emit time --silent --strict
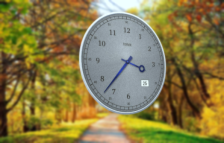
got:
3:37
